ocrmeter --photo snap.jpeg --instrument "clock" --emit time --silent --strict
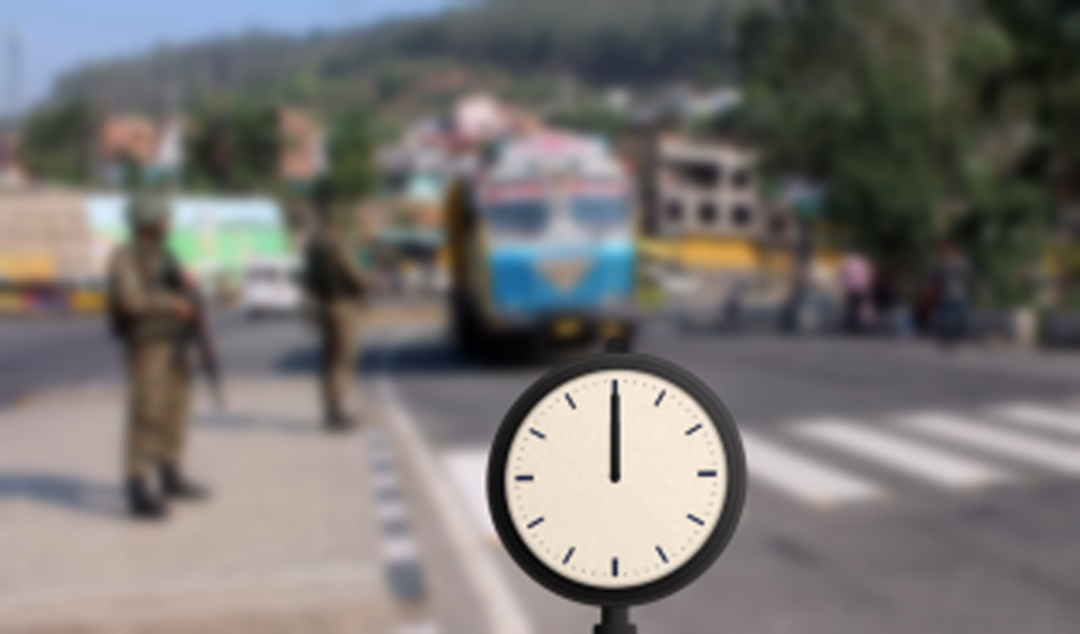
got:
12:00
